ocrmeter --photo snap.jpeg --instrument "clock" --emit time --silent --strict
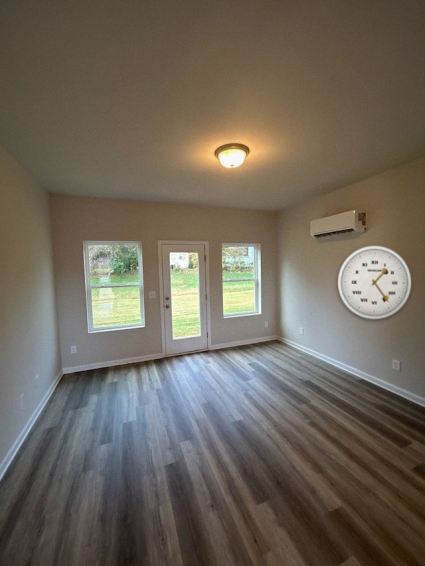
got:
1:24
